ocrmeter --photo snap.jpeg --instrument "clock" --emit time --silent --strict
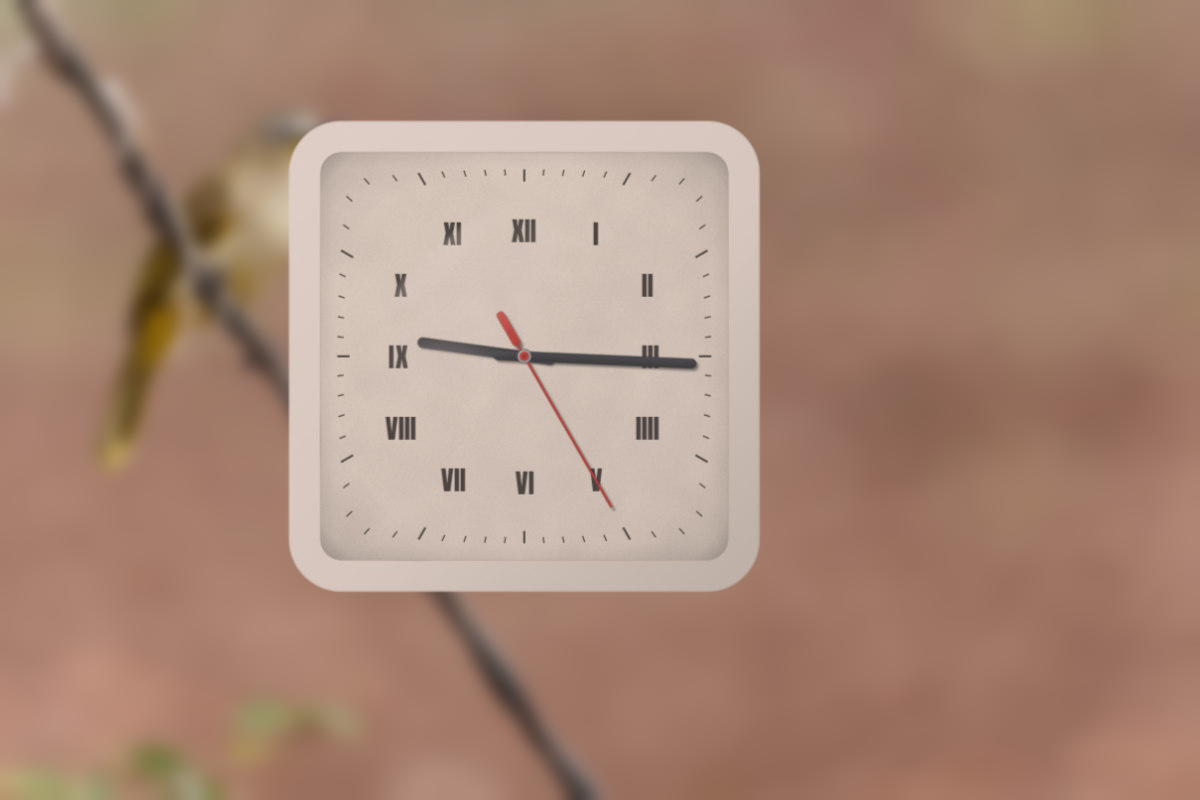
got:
9:15:25
